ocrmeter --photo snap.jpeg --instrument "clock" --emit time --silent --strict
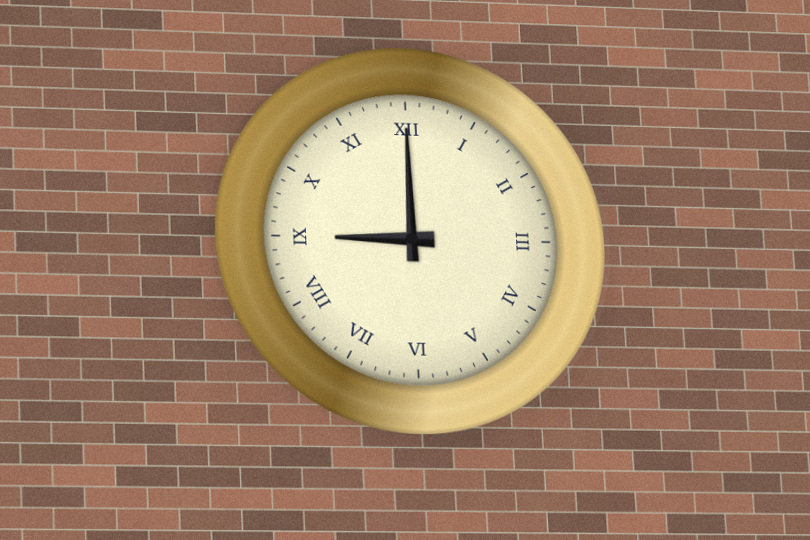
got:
9:00
